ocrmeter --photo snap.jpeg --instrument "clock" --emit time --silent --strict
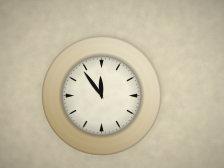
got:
11:54
